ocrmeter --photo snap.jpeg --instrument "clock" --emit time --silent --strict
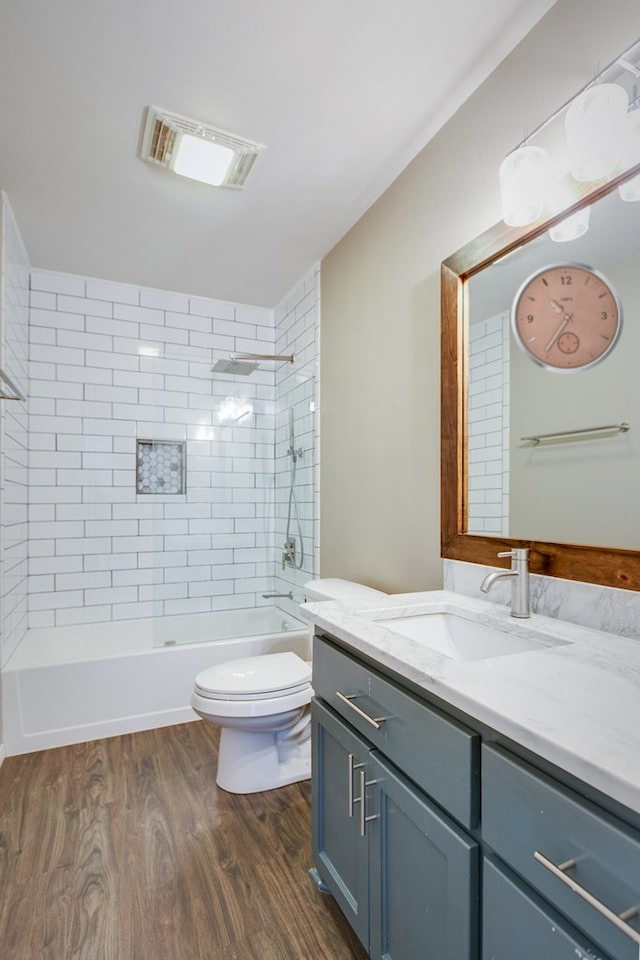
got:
10:36
